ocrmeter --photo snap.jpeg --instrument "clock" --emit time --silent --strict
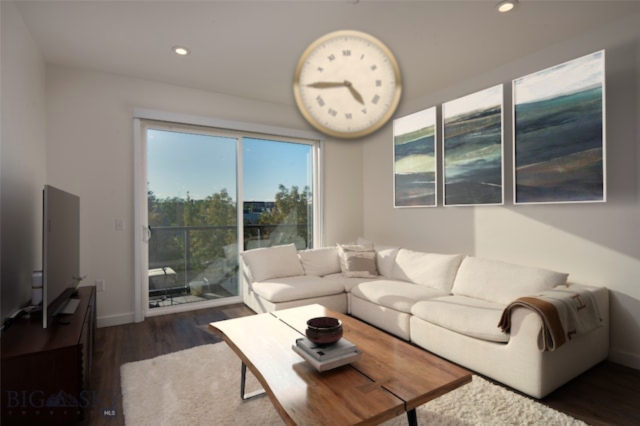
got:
4:45
